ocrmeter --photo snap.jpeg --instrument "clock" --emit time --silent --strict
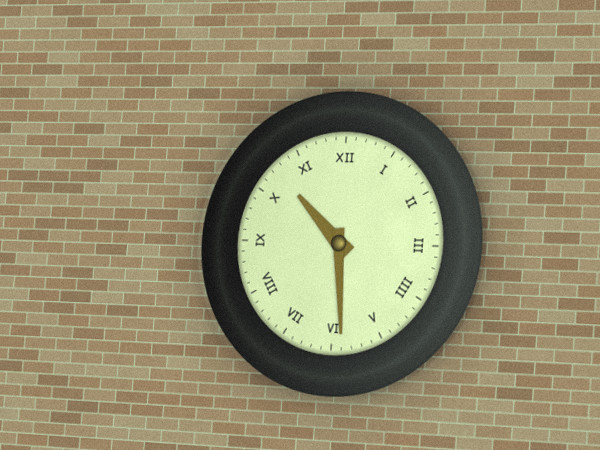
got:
10:29
